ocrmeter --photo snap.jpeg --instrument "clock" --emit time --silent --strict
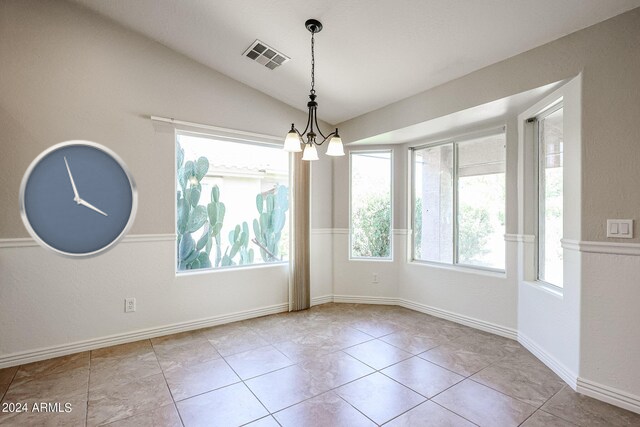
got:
3:57
